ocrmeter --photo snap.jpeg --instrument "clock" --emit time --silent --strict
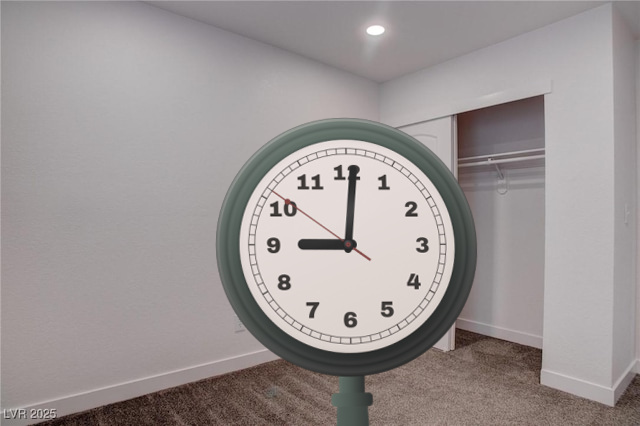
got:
9:00:51
